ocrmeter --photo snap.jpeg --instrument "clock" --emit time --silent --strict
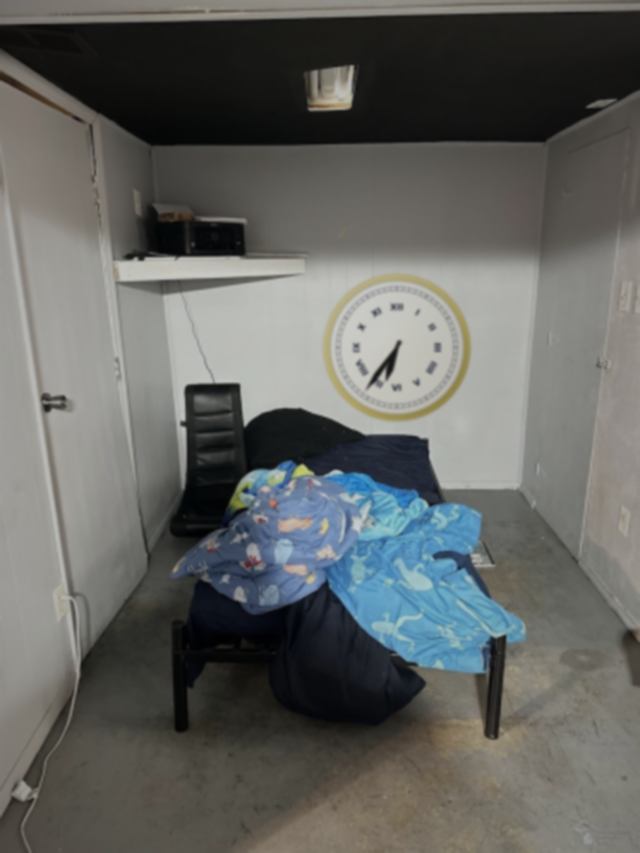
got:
6:36
